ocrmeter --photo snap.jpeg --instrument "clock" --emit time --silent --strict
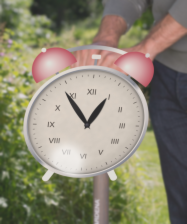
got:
12:54
